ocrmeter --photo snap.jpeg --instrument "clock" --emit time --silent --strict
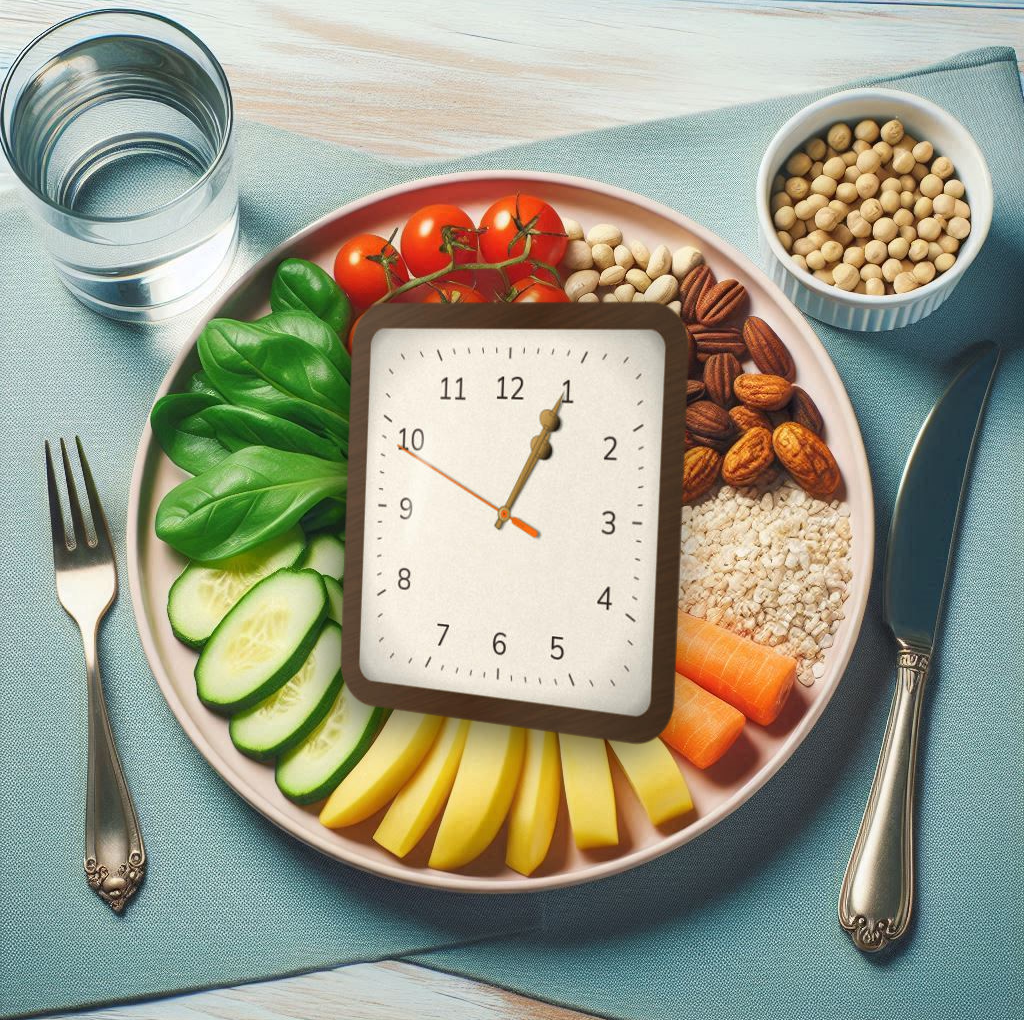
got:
1:04:49
